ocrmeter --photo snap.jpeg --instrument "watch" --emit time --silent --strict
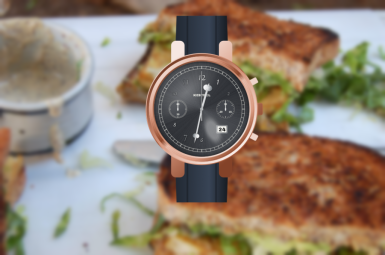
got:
12:32
